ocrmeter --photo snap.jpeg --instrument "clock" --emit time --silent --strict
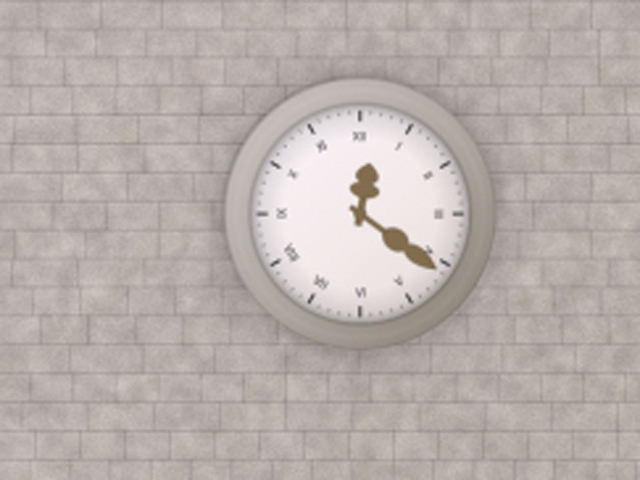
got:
12:21
